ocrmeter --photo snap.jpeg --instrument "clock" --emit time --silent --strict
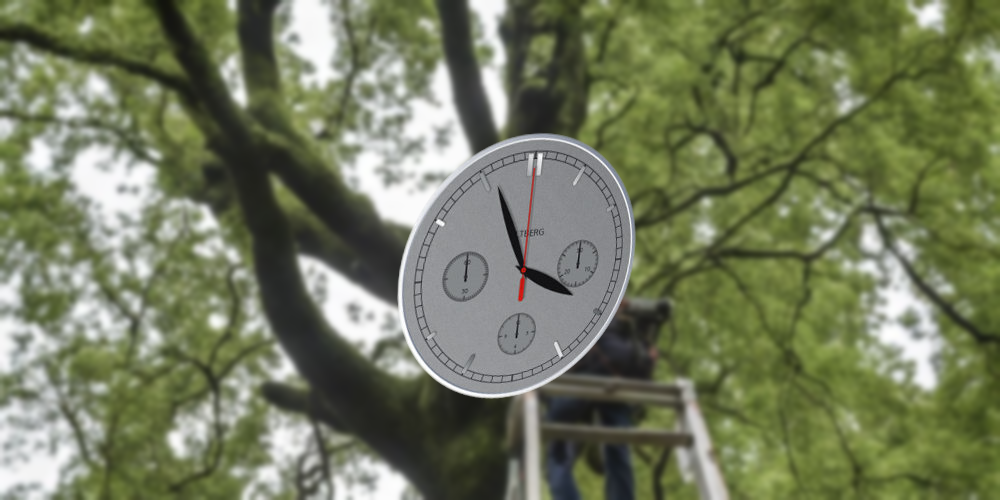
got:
3:56
